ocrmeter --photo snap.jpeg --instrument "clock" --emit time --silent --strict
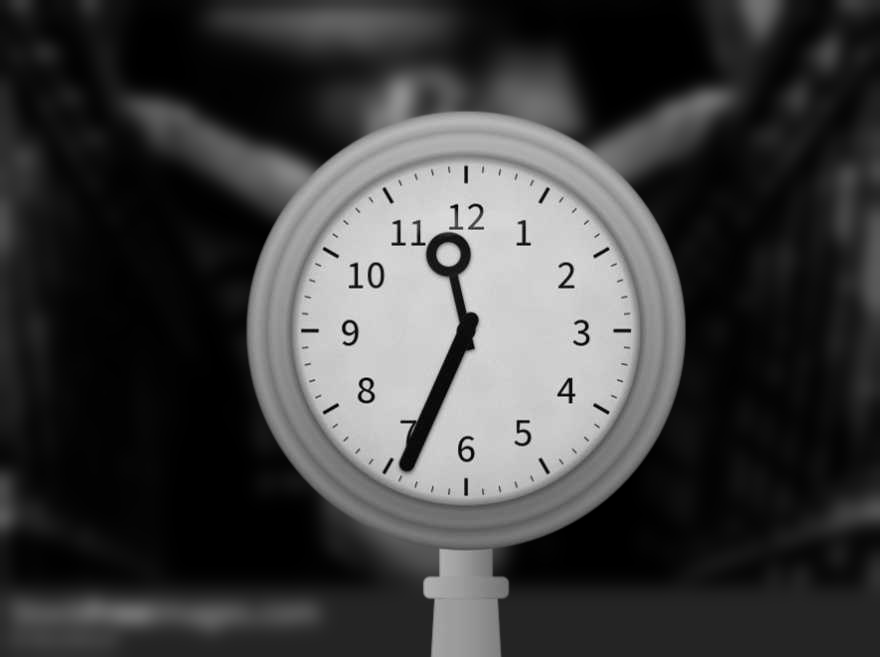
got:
11:34
